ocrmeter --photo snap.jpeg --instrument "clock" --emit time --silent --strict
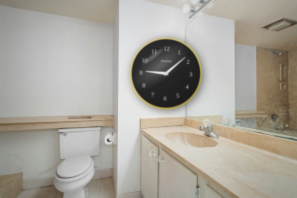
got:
9:08
